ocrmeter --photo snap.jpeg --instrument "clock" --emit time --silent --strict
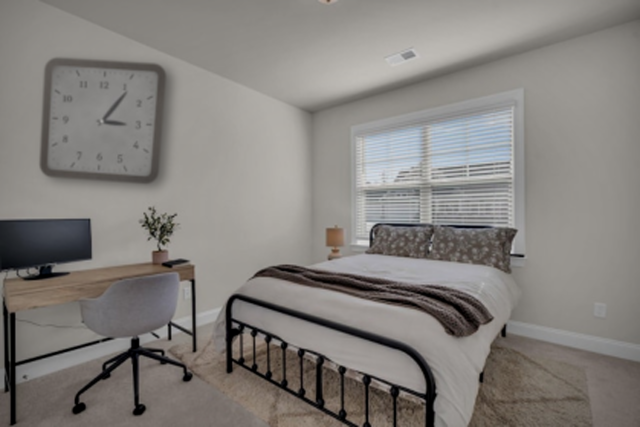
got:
3:06
